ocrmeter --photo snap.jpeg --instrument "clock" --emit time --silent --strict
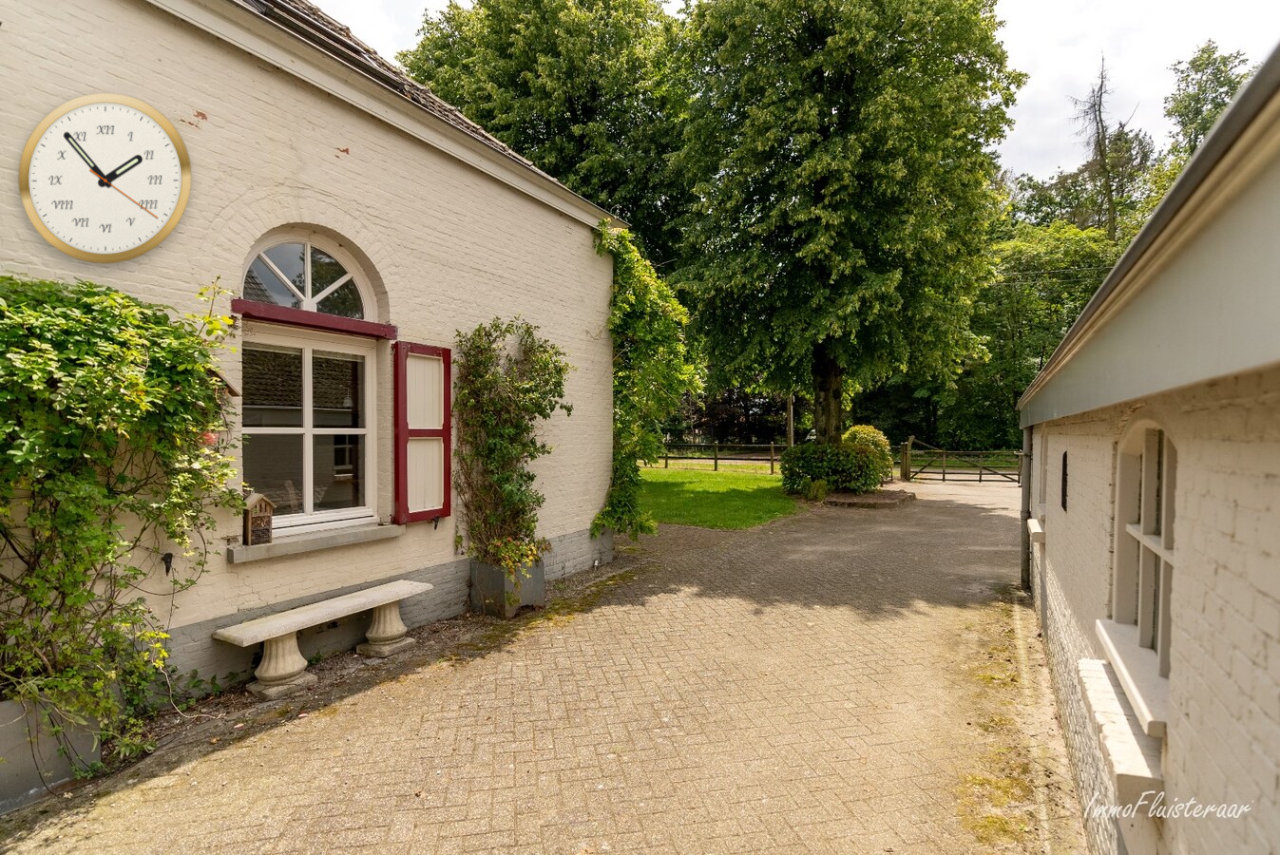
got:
1:53:21
